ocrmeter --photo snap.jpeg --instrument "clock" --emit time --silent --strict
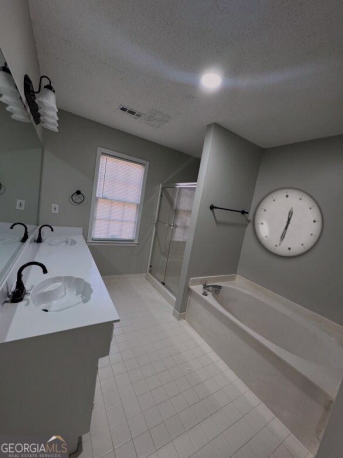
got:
12:34
